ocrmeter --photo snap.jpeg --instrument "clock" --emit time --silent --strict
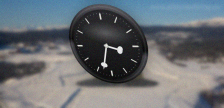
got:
3:33
